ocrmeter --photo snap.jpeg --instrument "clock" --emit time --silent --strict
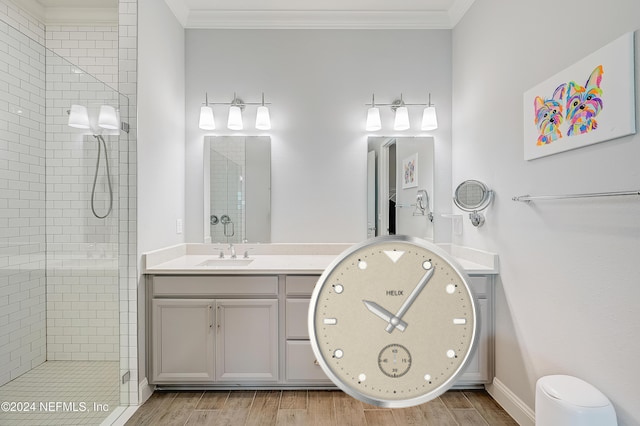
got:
10:06
